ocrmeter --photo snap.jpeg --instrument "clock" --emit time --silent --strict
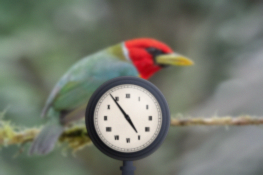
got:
4:54
